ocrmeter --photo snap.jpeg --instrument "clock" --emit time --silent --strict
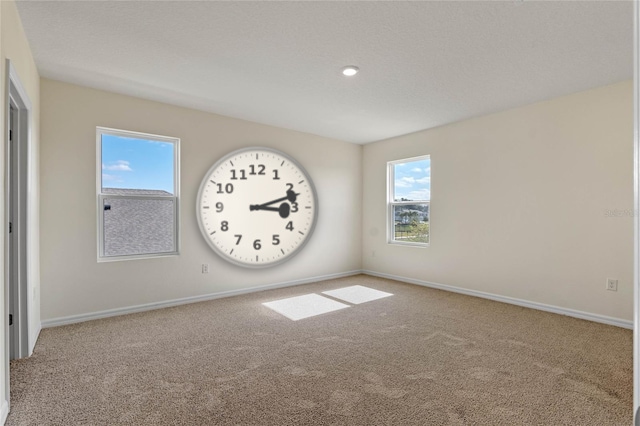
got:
3:12
